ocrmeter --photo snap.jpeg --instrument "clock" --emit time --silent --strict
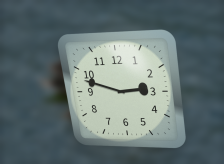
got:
2:48
